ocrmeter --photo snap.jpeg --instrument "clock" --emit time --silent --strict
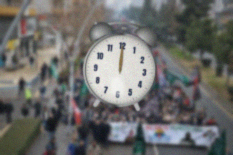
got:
12:00
